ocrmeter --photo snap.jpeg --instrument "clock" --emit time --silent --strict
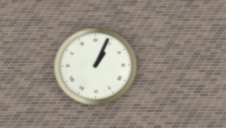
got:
1:04
